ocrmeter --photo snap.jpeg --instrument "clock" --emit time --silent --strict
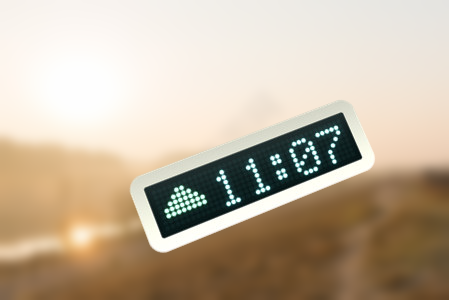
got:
11:07
